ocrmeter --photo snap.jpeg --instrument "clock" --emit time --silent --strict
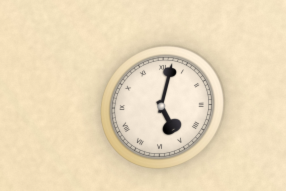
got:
5:02
